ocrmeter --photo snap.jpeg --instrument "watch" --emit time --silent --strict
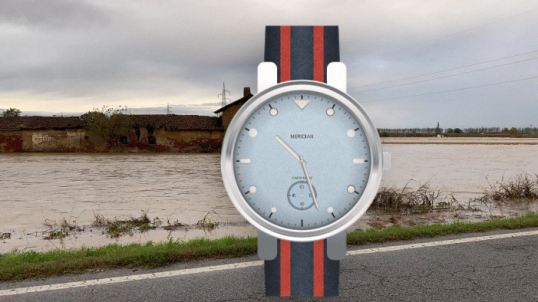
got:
10:27
